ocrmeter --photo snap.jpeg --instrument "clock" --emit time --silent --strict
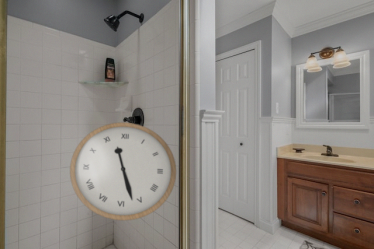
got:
11:27
